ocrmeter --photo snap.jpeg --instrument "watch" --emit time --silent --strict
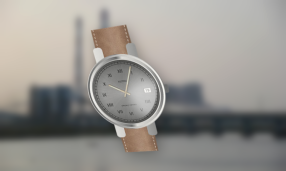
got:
10:04
